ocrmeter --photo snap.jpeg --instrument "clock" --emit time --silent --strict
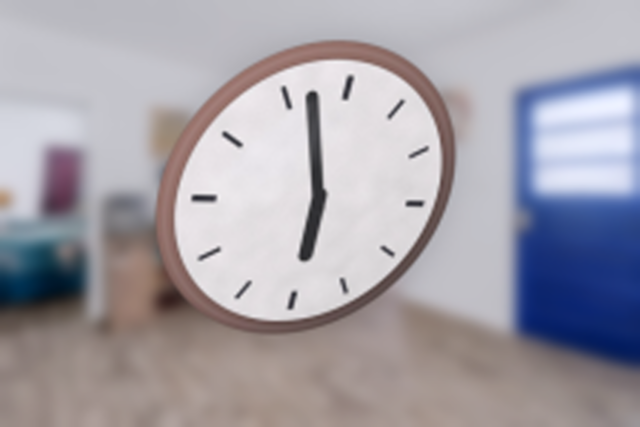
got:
5:57
